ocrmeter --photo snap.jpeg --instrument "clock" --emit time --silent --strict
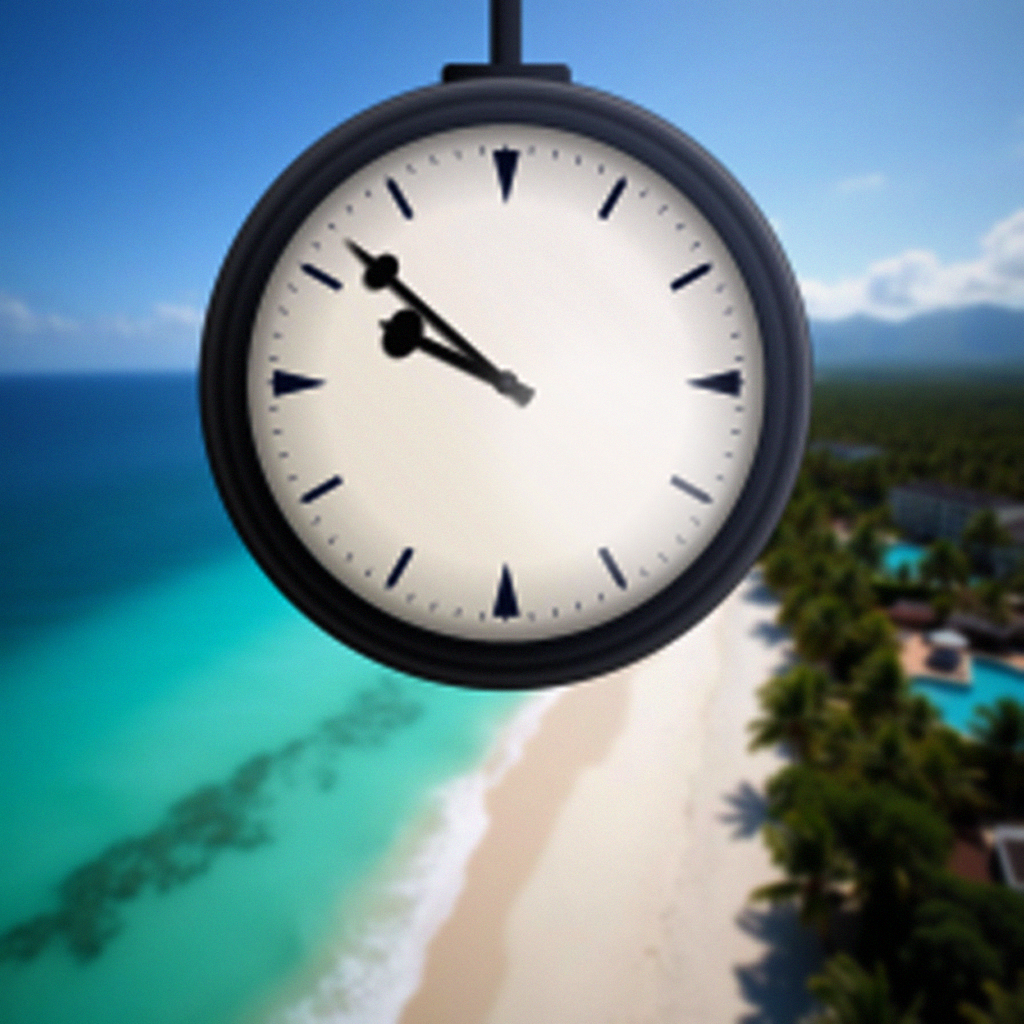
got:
9:52
